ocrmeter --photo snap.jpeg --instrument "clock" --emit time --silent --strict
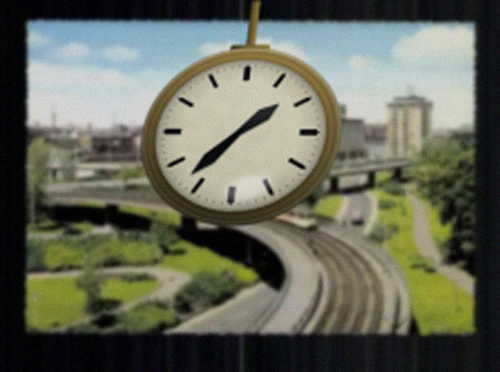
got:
1:37
